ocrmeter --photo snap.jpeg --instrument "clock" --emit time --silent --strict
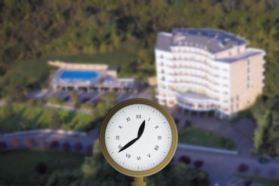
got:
12:39
